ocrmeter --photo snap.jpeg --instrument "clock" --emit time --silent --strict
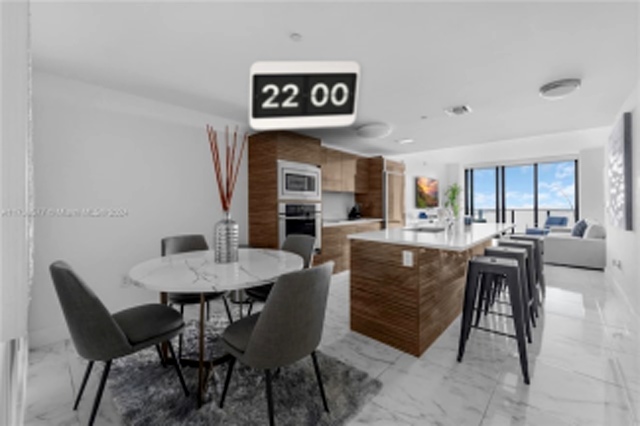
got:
22:00
